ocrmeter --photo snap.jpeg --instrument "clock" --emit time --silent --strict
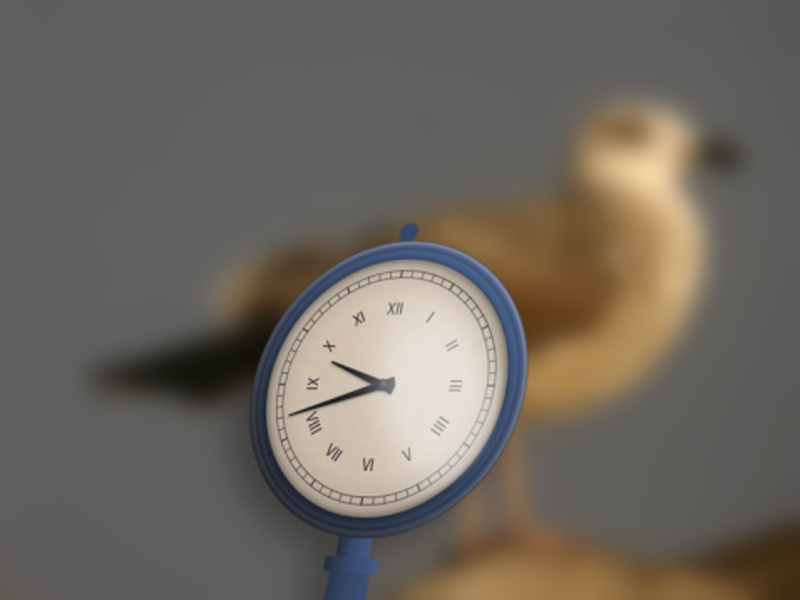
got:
9:42
